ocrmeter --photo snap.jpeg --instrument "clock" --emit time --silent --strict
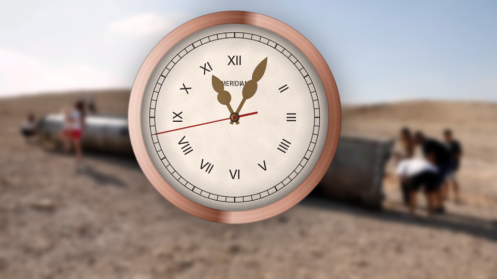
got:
11:04:43
